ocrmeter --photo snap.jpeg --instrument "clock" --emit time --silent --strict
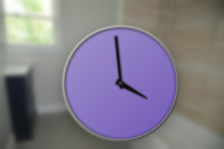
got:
3:59
